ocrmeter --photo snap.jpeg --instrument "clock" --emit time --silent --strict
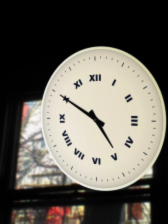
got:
4:50
